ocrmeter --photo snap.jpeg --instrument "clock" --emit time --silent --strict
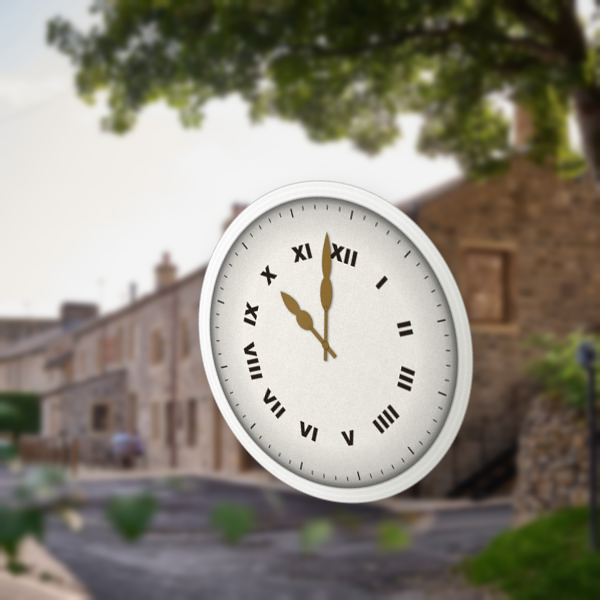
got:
9:58
